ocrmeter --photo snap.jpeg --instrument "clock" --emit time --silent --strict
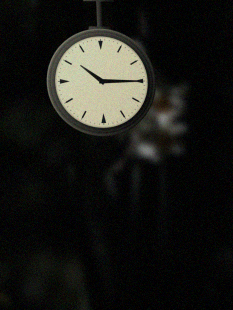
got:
10:15
